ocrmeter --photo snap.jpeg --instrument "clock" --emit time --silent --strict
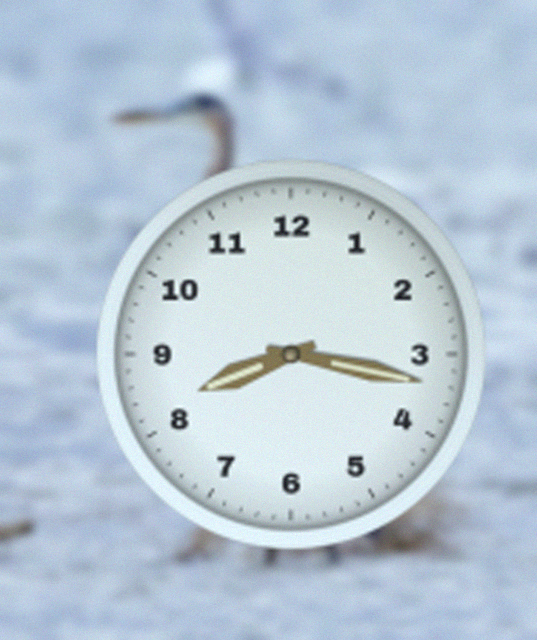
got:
8:17
